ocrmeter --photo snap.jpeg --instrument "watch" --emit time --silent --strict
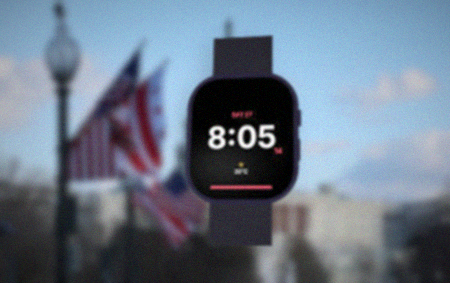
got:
8:05
